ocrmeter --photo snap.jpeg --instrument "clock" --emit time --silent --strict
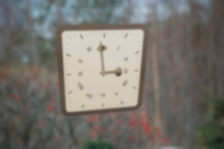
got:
2:59
